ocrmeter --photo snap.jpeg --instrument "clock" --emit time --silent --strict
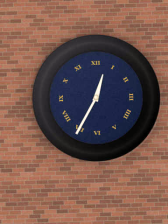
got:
12:35
